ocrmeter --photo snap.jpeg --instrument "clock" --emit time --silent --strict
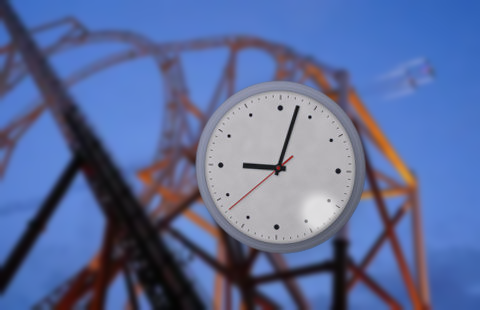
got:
9:02:38
